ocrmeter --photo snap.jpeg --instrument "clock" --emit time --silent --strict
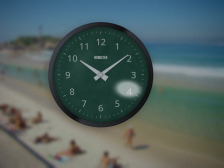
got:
10:09
